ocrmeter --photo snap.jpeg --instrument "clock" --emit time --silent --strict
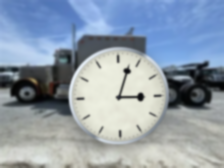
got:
3:03
